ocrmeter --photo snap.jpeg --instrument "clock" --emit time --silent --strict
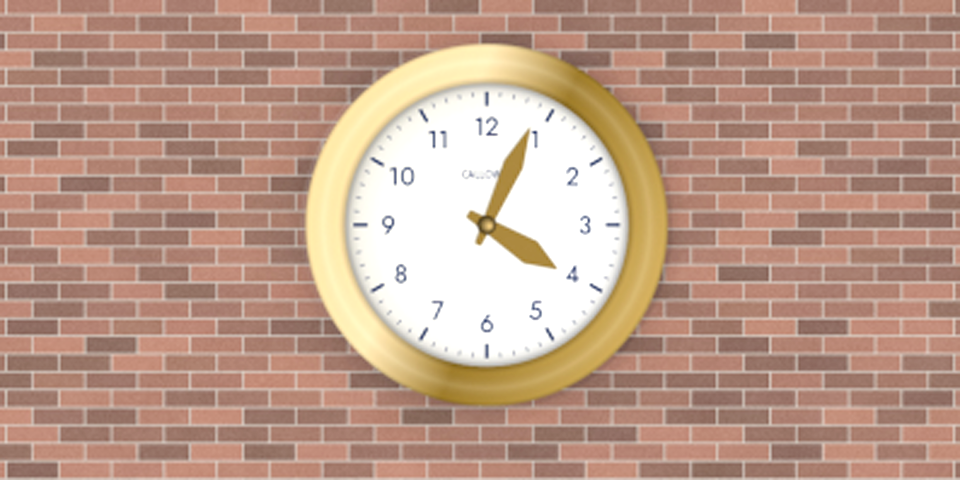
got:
4:04
